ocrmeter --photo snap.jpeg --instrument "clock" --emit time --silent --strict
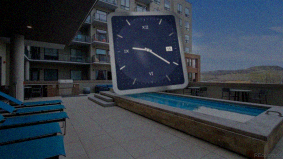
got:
9:21
